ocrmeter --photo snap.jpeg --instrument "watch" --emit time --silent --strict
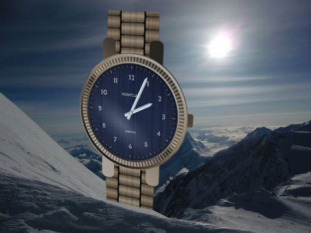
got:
2:04
